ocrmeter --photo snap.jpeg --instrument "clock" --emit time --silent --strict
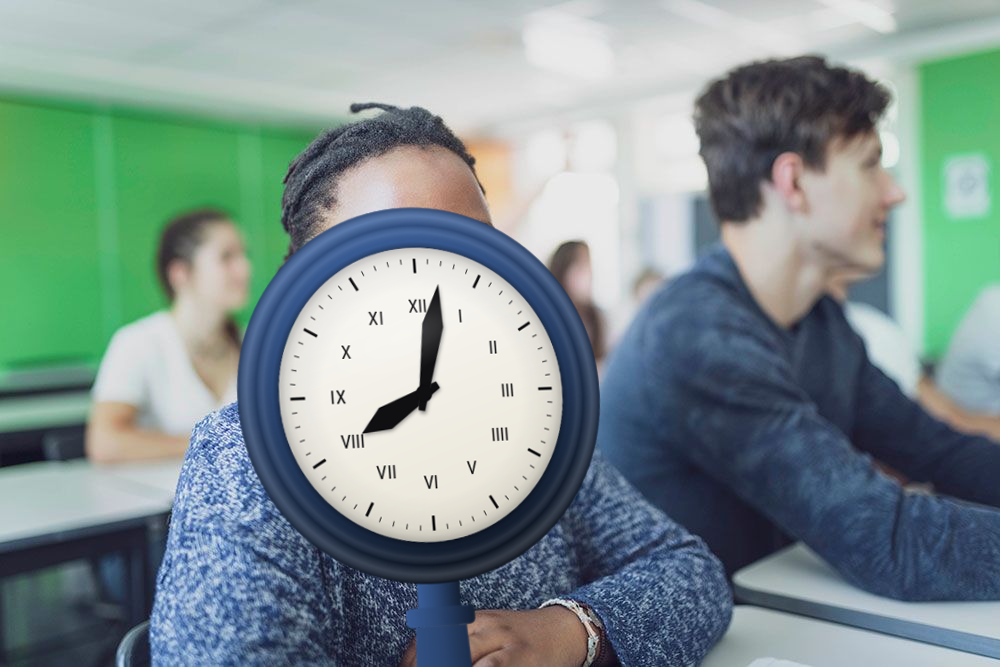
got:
8:02
